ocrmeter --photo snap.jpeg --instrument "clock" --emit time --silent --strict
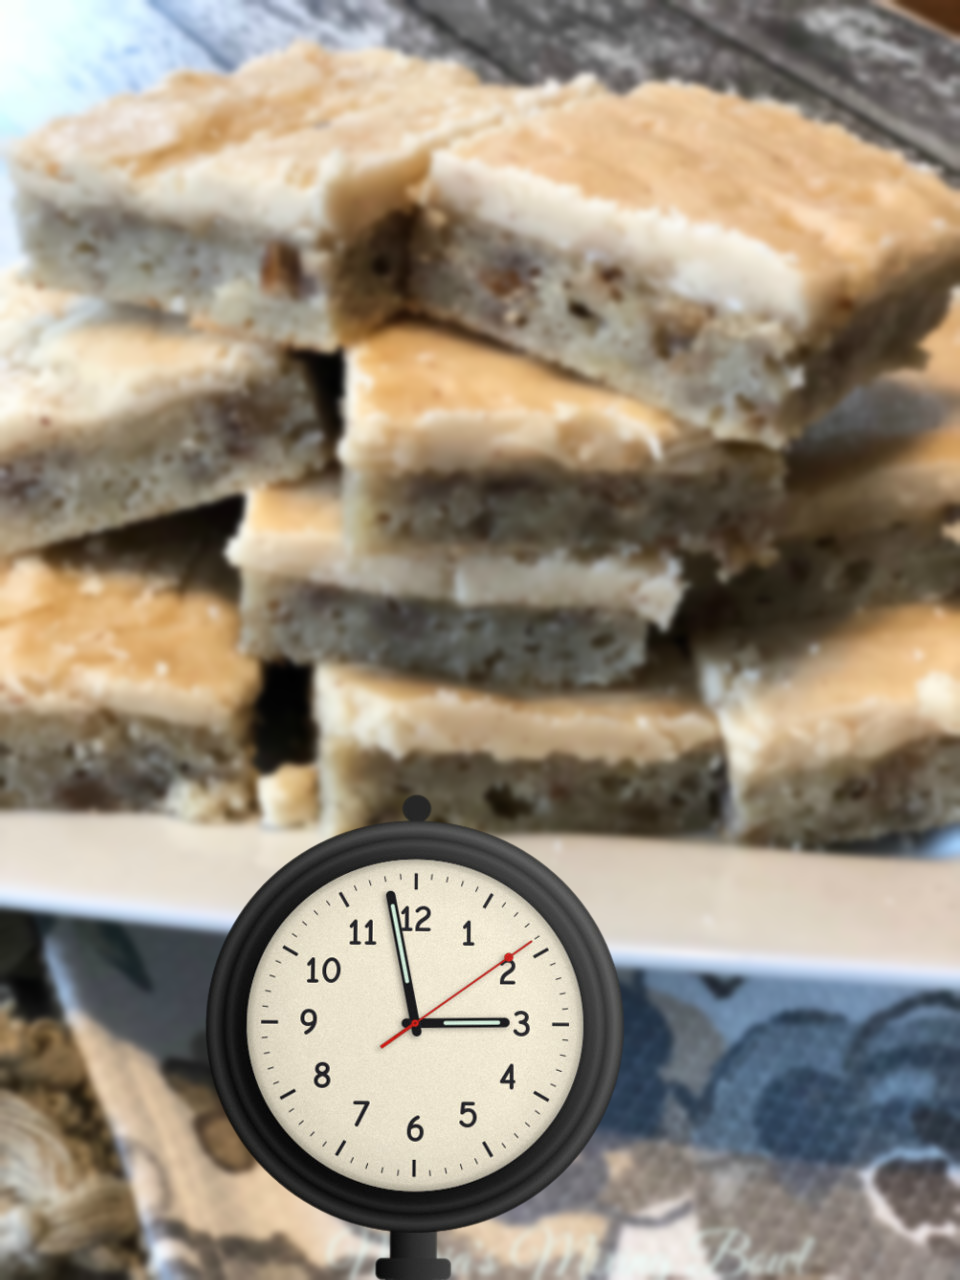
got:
2:58:09
